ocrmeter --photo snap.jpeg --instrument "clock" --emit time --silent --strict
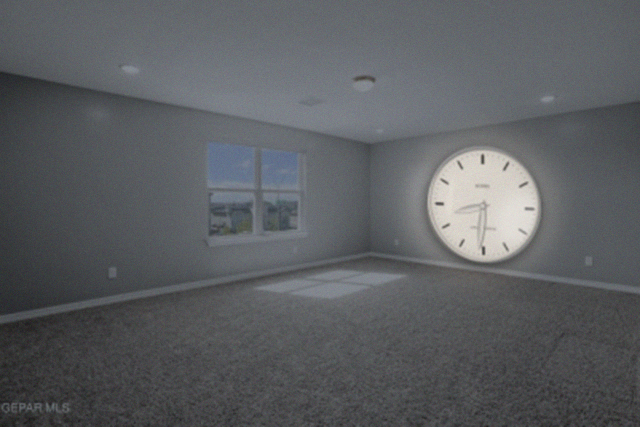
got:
8:31
